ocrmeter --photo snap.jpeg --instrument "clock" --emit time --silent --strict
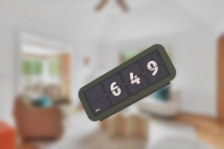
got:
6:49
